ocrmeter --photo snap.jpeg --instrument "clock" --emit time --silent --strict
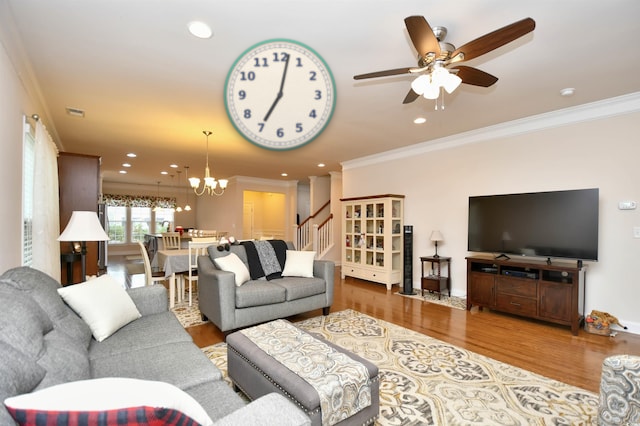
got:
7:02
